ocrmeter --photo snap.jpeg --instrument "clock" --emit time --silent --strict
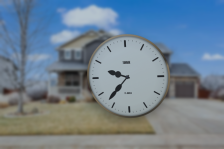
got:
9:37
